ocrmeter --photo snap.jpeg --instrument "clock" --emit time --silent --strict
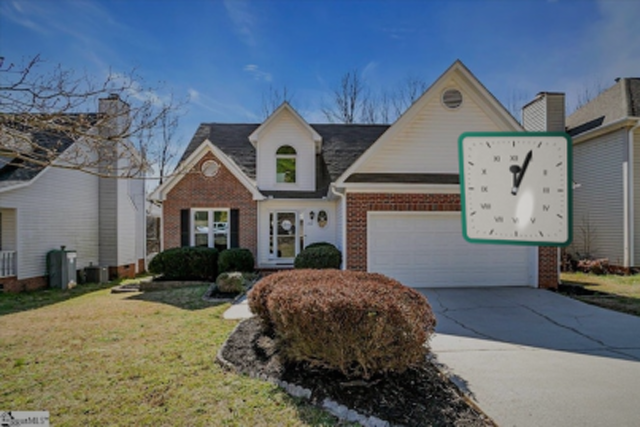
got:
12:04
